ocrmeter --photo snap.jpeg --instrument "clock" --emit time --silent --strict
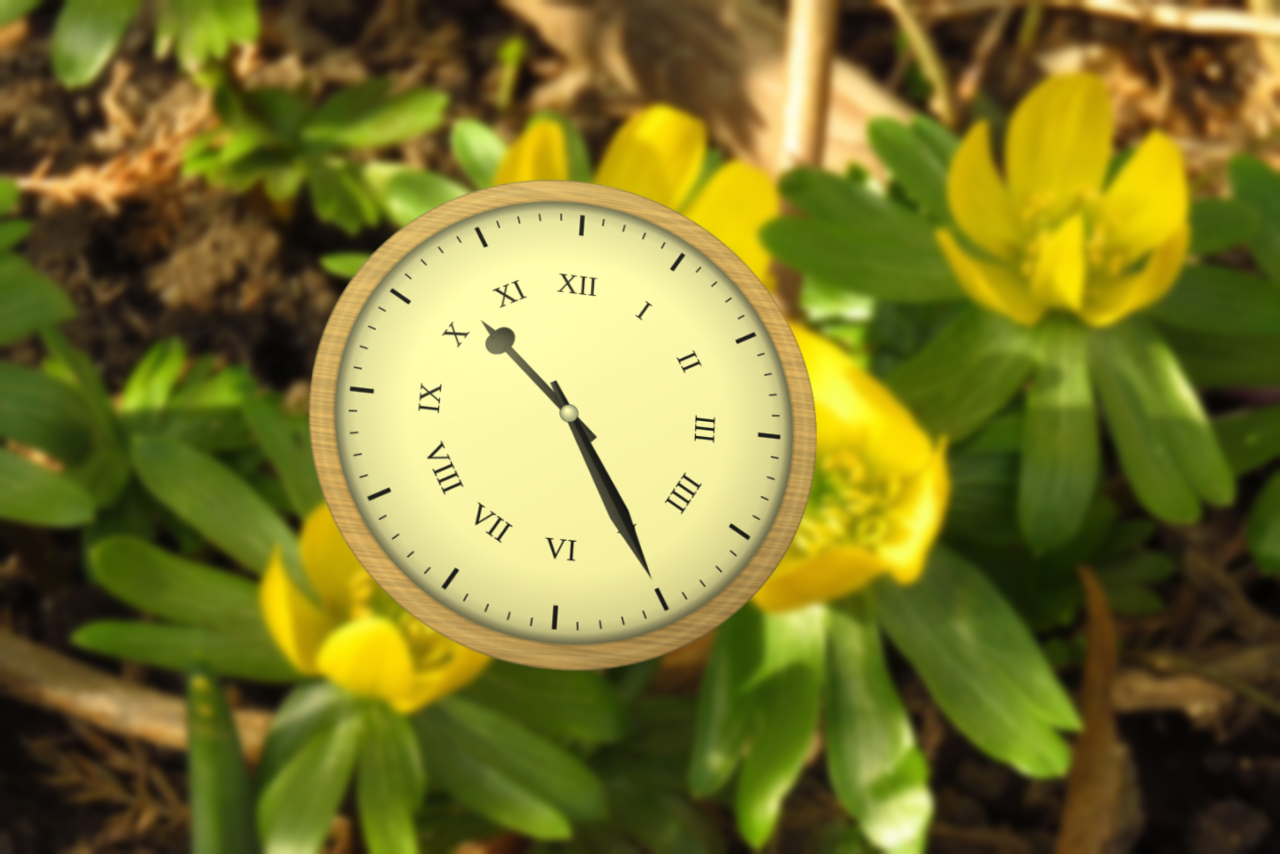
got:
10:25
